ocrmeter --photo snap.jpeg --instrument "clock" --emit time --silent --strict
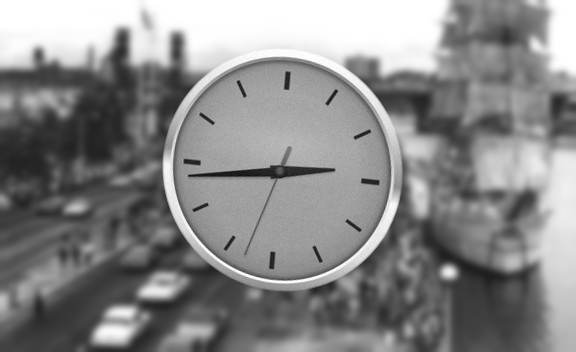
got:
2:43:33
